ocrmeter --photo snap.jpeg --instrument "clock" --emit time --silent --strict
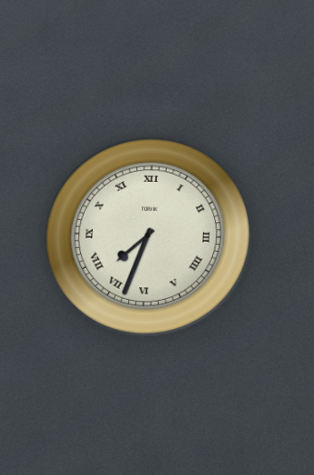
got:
7:33
